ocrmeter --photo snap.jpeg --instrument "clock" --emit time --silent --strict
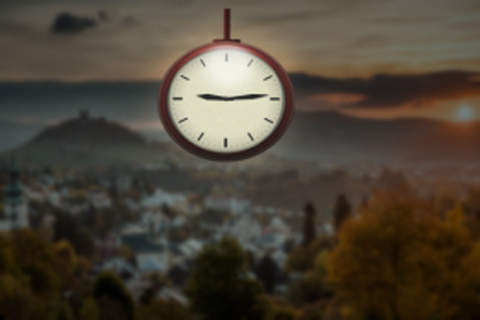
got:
9:14
